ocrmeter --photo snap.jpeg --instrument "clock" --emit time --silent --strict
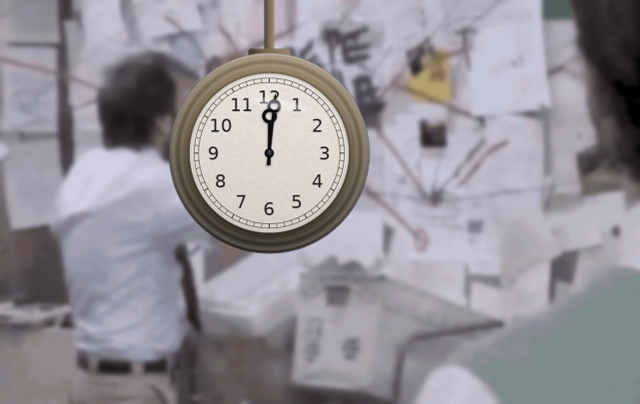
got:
12:01
